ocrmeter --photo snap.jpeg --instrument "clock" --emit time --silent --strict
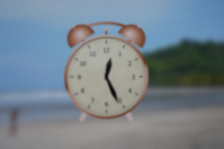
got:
12:26
